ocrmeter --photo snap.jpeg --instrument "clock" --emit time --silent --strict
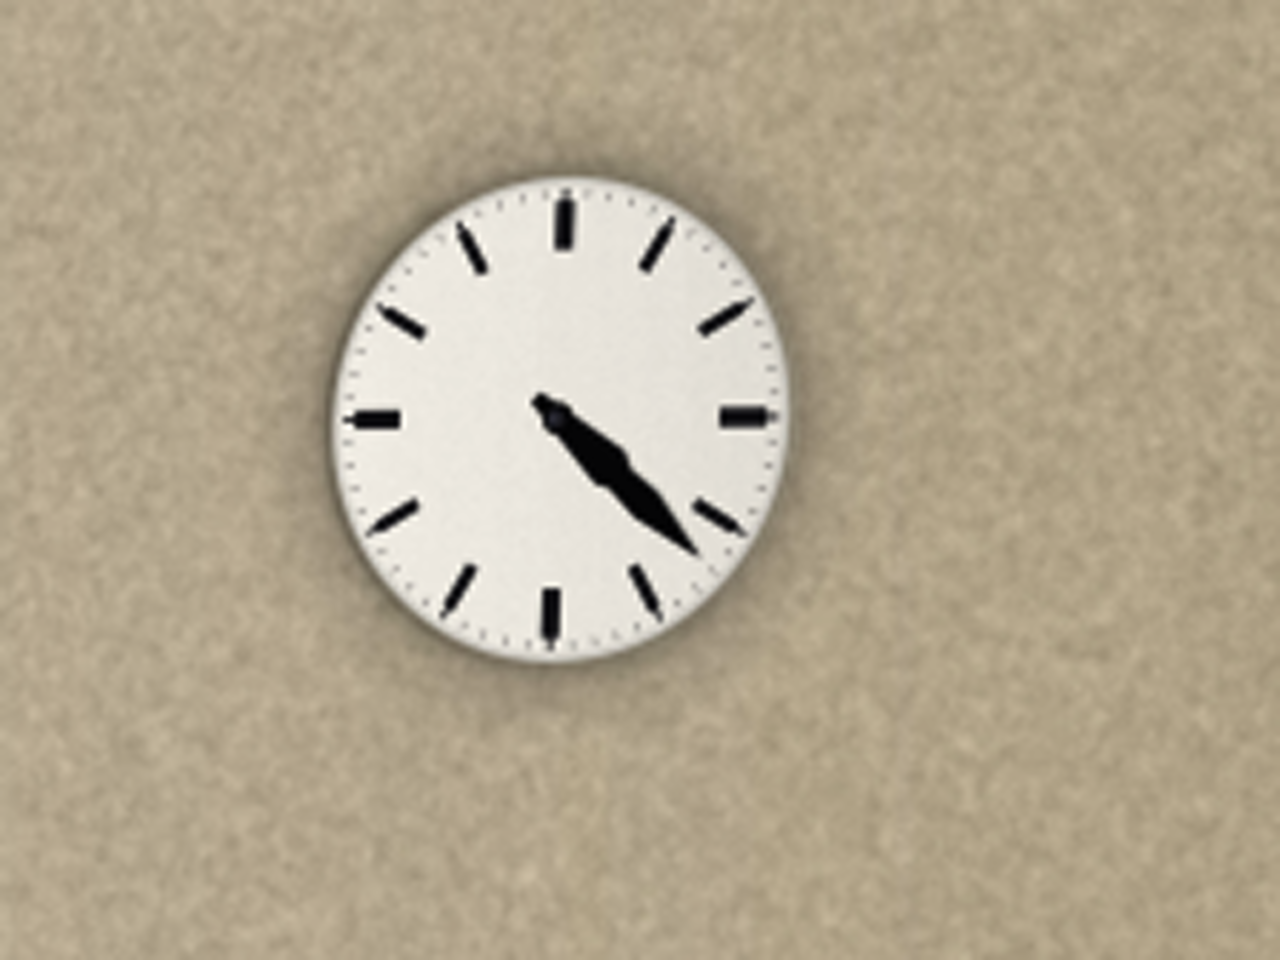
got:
4:22
